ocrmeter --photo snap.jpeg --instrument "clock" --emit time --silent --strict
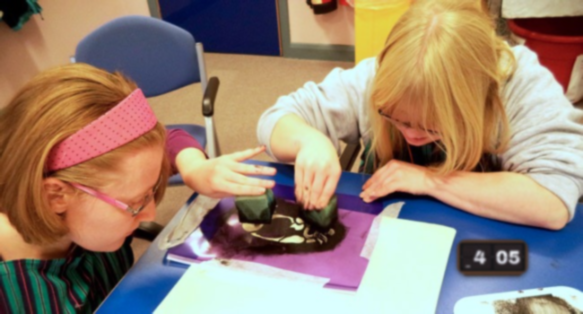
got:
4:05
